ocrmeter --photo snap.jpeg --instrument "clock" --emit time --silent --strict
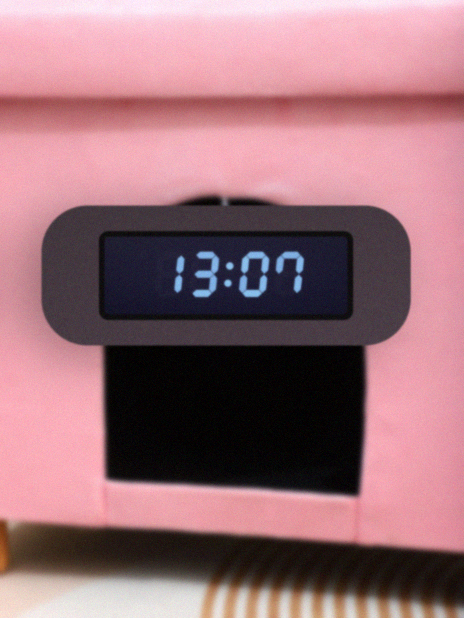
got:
13:07
